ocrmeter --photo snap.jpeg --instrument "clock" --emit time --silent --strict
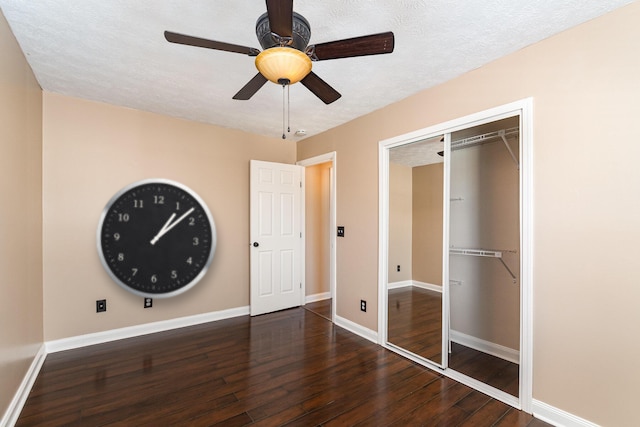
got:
1:08
